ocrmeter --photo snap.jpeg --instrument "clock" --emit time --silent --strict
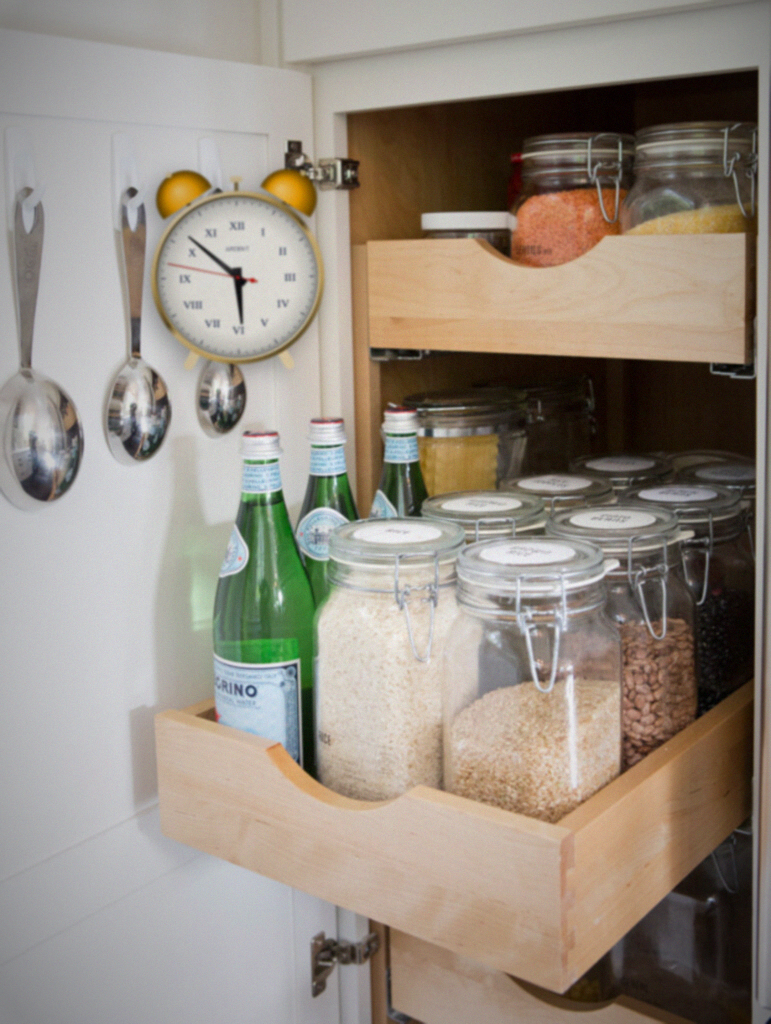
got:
5:51:47
